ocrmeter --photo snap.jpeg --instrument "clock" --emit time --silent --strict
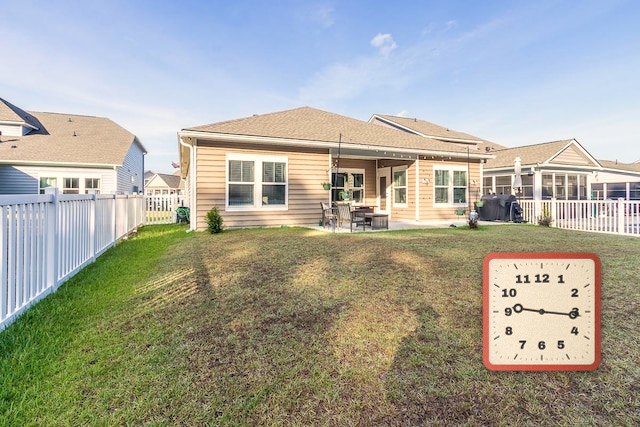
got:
9:16
